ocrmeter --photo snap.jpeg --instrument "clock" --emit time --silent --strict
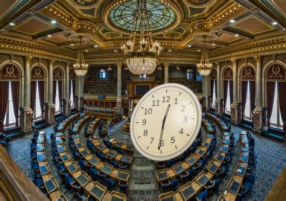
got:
12:31
